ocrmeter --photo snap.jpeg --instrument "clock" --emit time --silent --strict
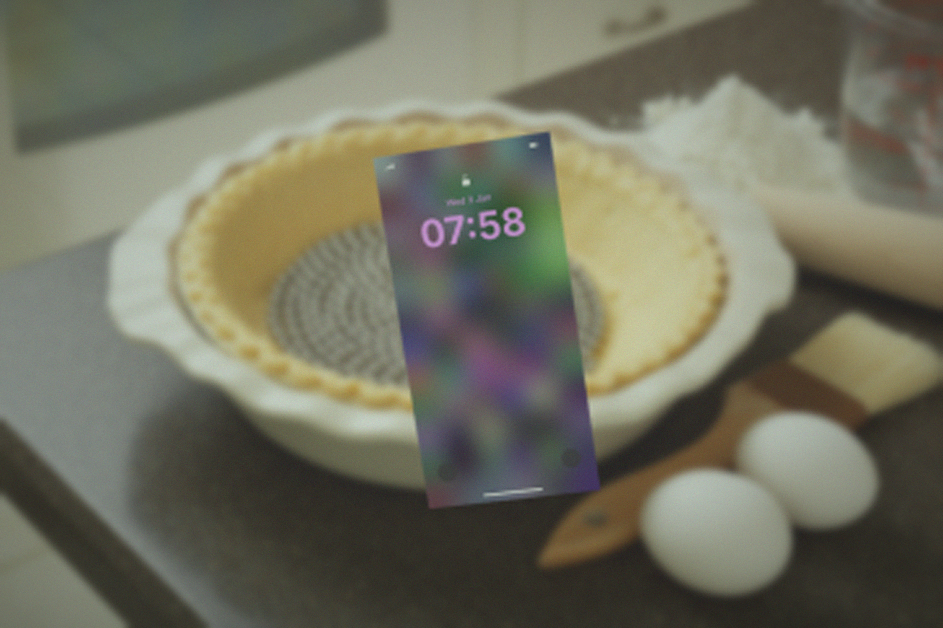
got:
7:58
